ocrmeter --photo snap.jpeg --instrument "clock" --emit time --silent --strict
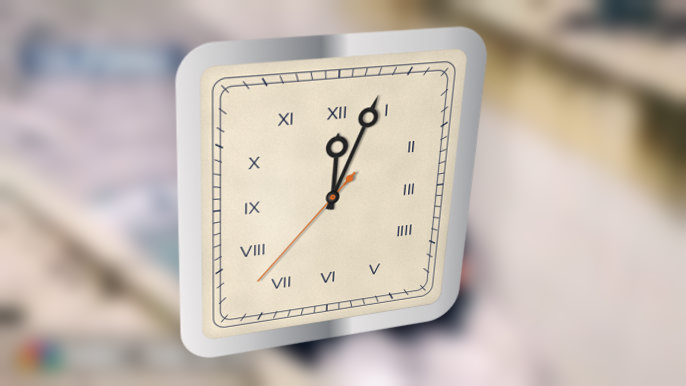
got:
12:03:37
